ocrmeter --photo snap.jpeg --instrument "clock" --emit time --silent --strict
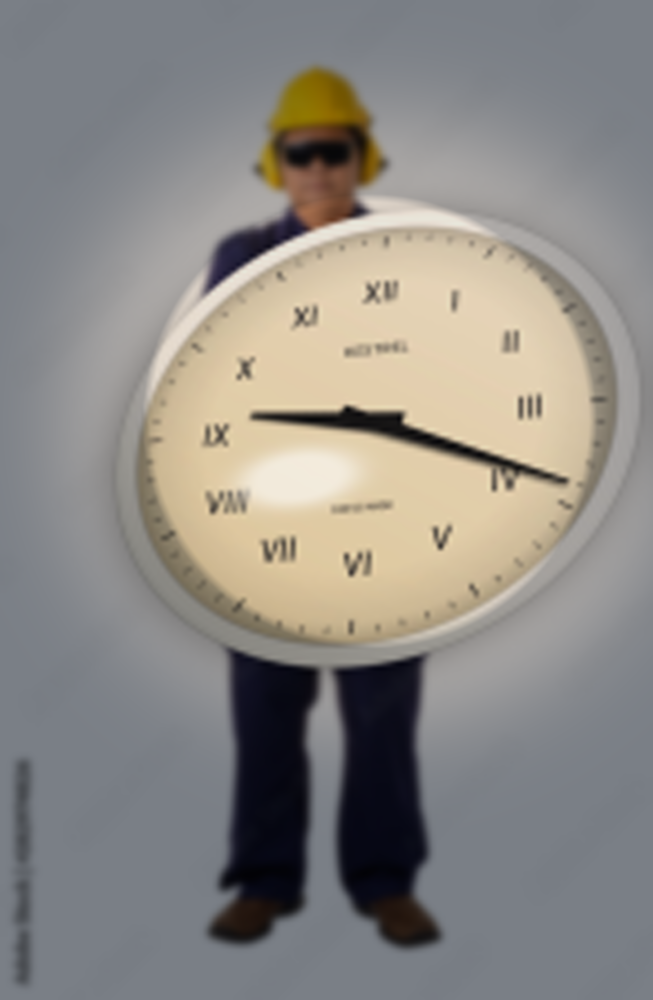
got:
9:19
